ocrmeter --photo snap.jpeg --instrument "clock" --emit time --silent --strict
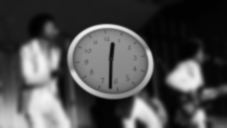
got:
12:32
